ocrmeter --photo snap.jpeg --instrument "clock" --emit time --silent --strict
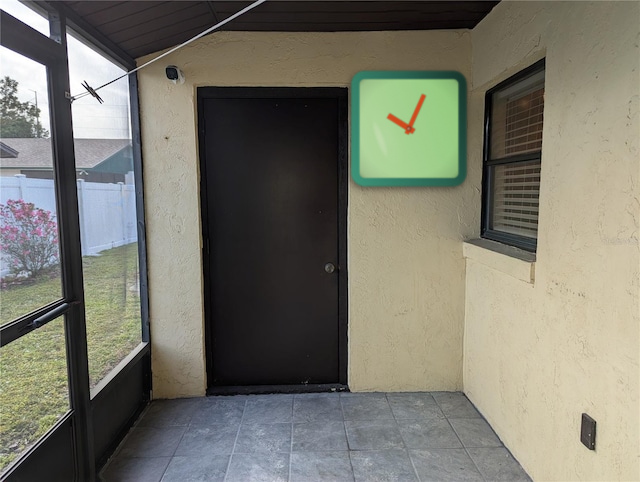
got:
10:04
